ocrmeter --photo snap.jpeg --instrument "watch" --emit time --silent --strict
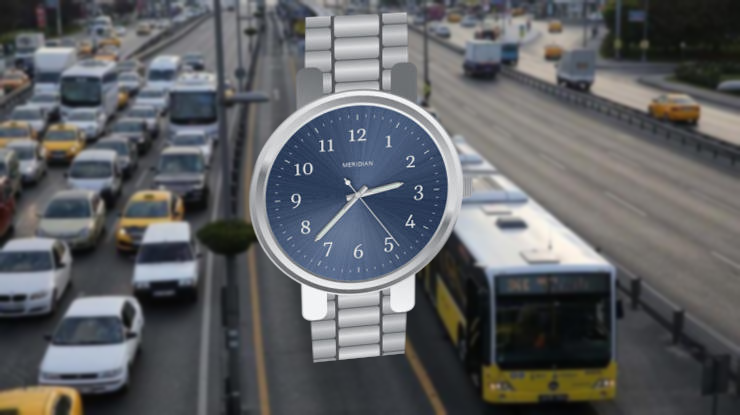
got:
2:37:24
